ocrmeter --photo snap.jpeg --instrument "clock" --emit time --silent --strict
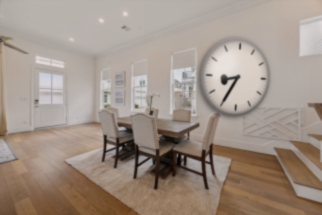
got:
8:35
